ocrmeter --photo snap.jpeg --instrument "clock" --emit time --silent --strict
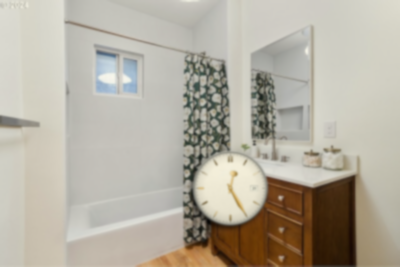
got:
12:25
